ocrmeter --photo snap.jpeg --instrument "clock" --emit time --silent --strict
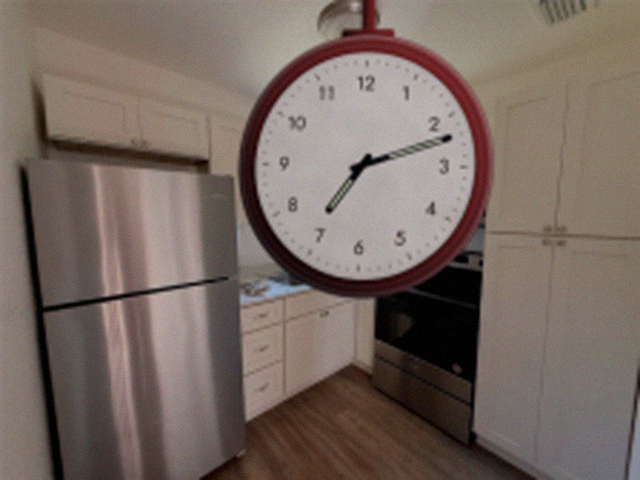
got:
7:12
